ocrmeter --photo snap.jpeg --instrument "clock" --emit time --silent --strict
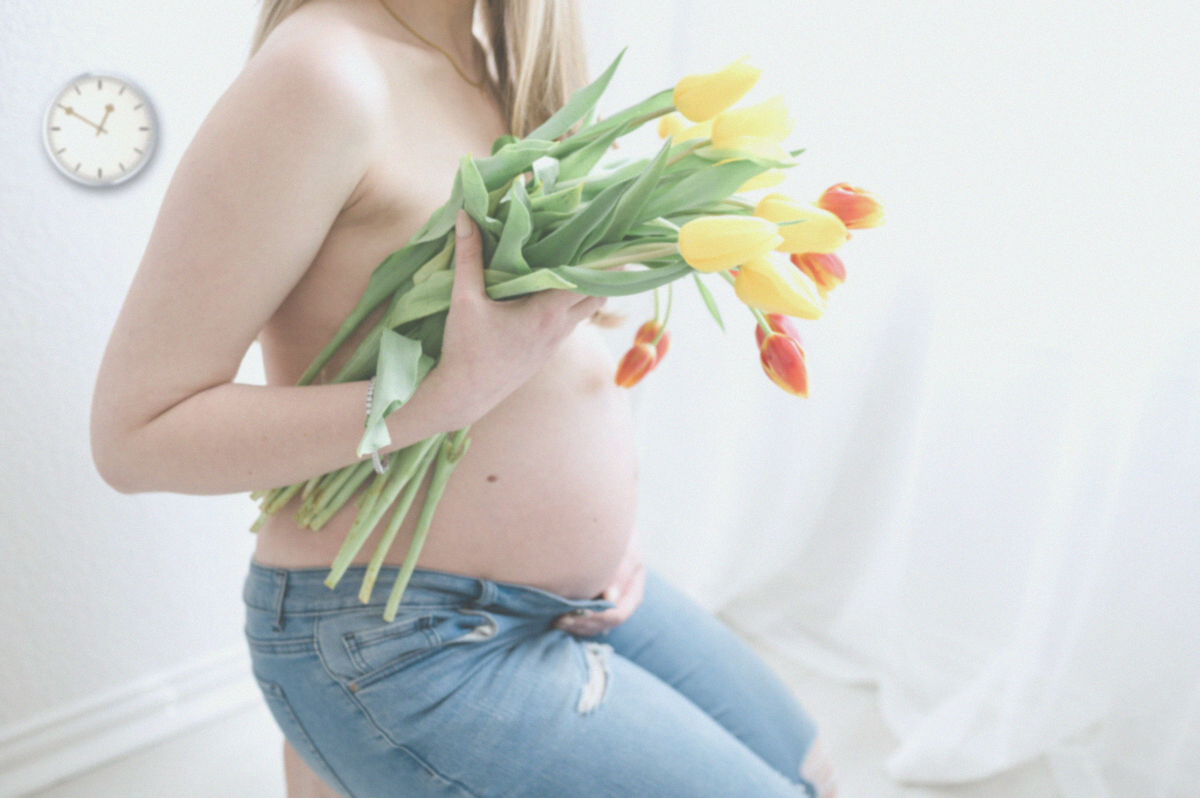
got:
12:50
